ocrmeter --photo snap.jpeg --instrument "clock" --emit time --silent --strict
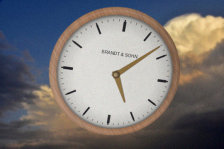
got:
5:08
